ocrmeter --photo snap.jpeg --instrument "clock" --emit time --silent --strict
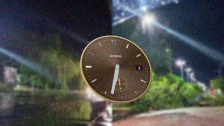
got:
6:33
